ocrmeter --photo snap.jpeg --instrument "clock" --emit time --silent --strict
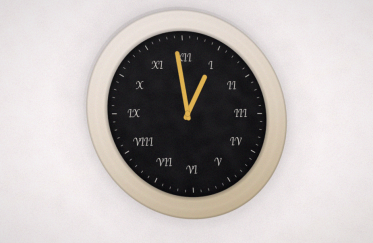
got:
12:59
